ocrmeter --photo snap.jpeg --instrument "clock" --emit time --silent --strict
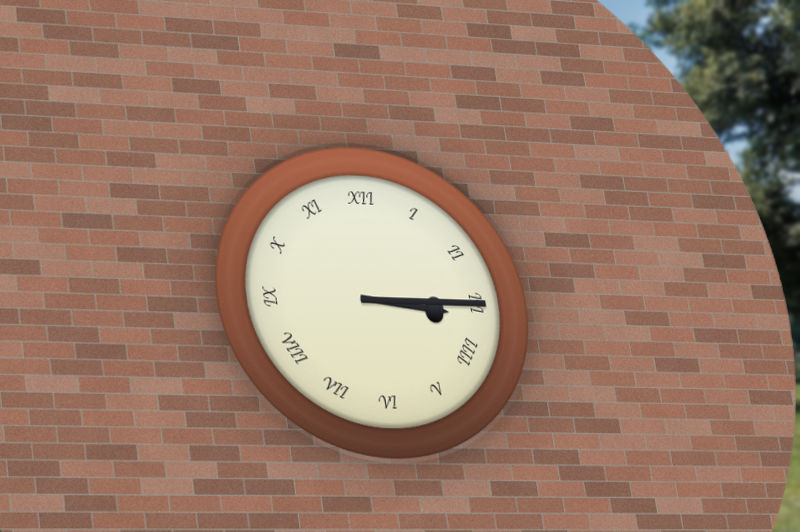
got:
3:15
